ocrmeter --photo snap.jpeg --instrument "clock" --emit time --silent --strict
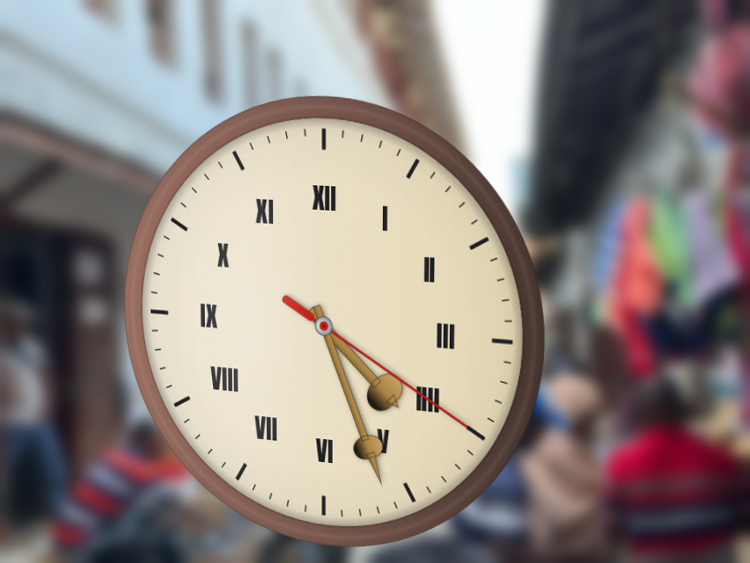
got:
4:26:20
